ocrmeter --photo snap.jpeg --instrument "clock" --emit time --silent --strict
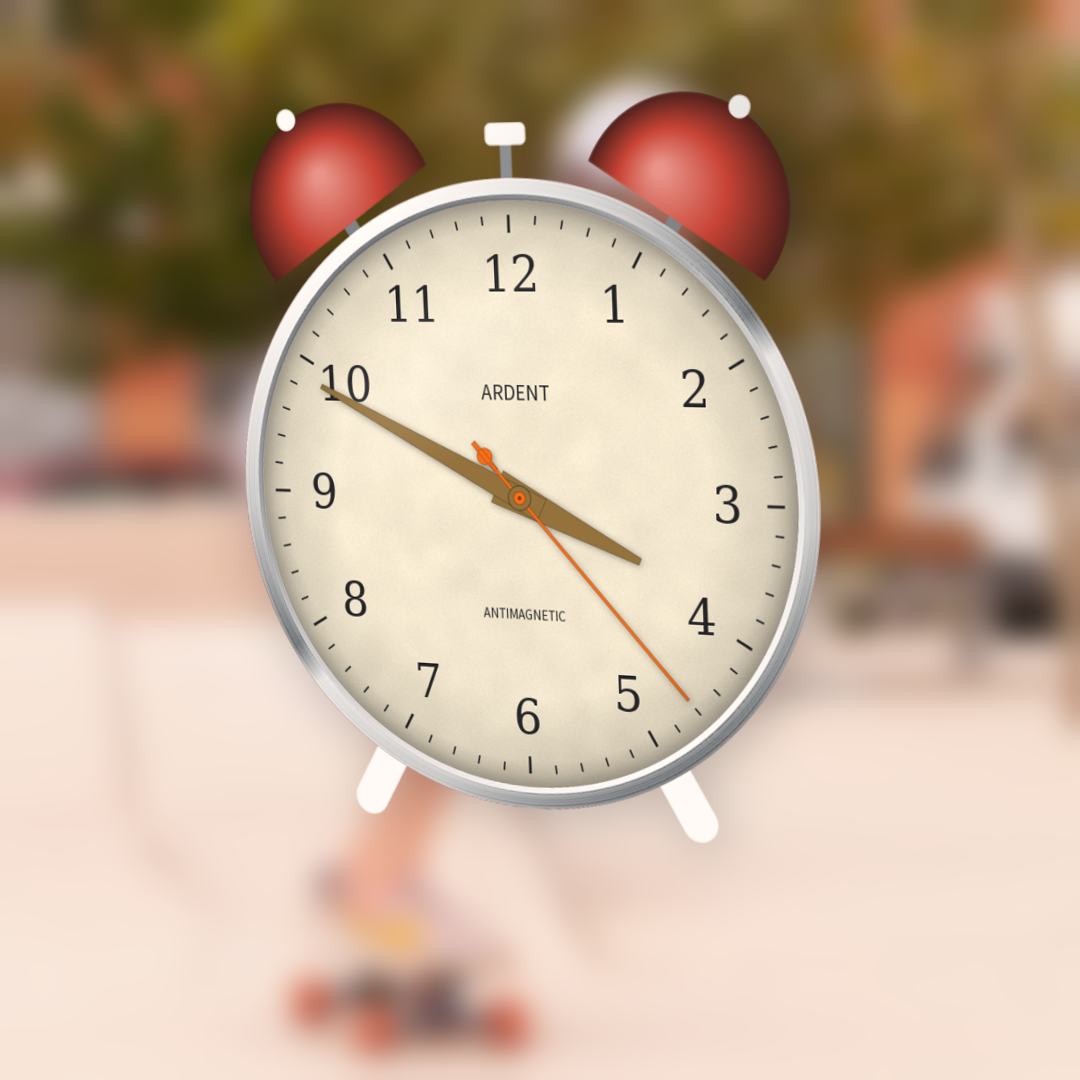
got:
3:49:23
